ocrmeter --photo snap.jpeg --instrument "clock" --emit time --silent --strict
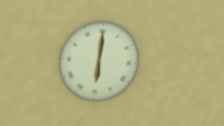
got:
6:00
